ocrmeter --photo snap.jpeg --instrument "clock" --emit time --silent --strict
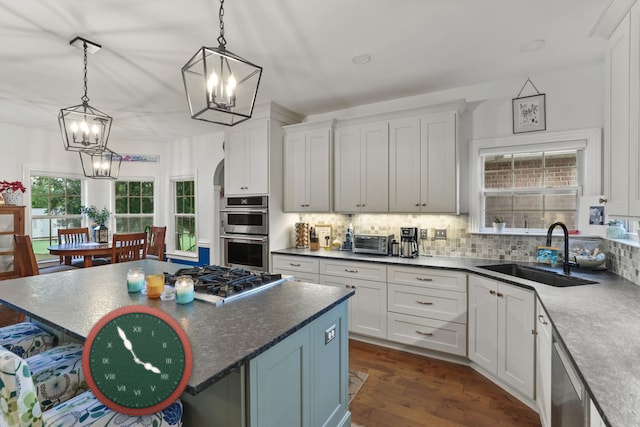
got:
3:55
